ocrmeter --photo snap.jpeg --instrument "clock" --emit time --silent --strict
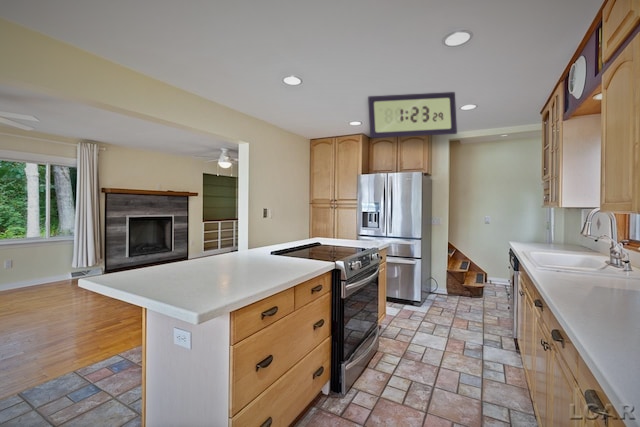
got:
1:23
